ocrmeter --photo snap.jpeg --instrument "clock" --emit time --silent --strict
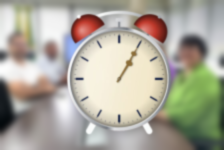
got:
1:05
